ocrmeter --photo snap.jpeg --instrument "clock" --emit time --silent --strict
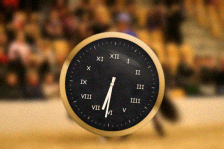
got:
6:31
